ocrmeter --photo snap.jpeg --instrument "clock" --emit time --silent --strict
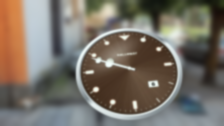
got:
9:49
